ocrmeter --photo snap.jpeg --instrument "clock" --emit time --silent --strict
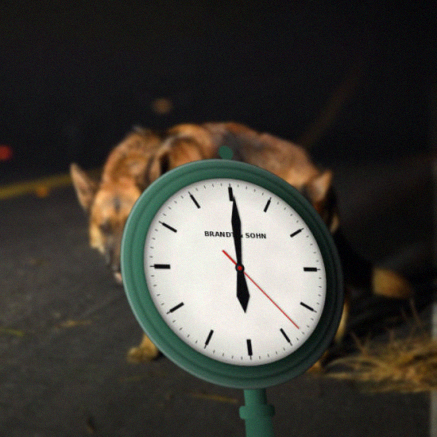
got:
6:00:23
